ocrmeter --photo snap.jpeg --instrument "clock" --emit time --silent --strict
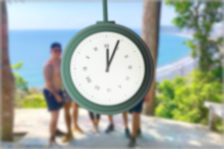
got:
12:04
